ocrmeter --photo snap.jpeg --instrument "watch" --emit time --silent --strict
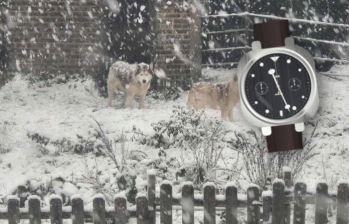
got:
11:27
